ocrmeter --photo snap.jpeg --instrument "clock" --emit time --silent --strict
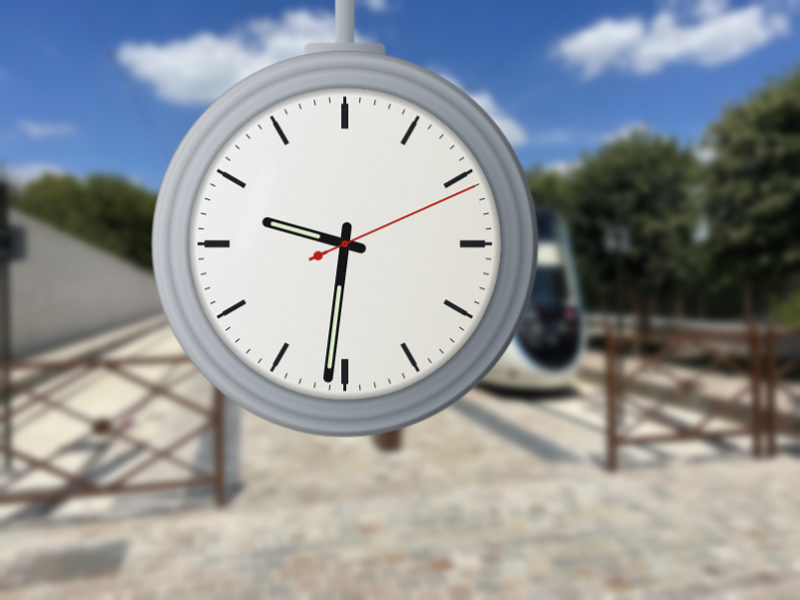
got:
9:31:11
